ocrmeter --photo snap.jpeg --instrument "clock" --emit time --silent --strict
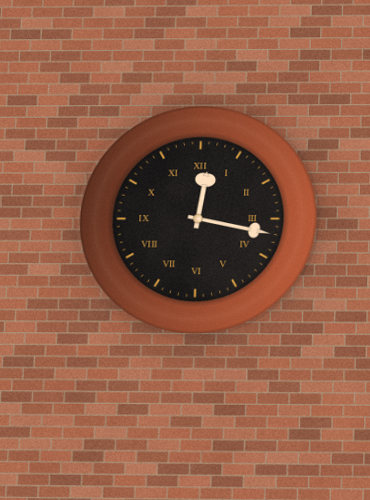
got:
12:17
